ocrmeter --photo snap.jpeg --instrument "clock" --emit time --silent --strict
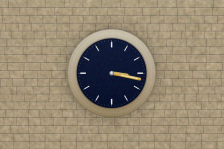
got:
3:17
